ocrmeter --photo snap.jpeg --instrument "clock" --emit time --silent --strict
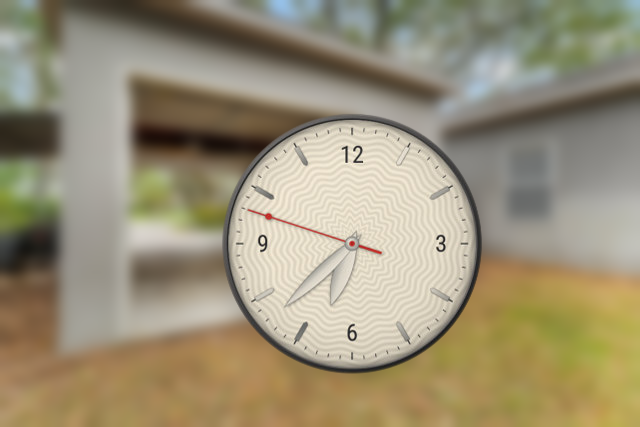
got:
6:37:48
